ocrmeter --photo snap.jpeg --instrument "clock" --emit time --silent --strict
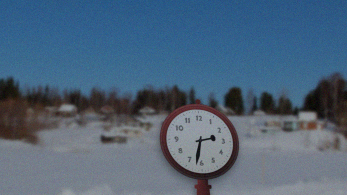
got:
2:32
